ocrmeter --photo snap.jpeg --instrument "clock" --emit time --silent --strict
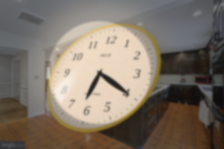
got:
6:20
